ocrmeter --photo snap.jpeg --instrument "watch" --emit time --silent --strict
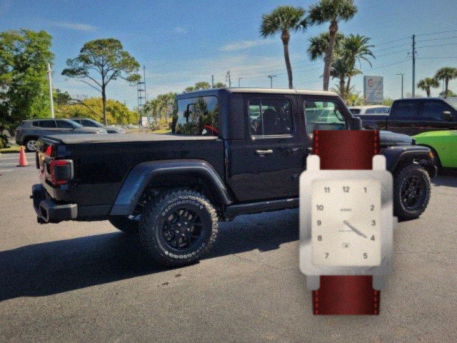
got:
4:21
